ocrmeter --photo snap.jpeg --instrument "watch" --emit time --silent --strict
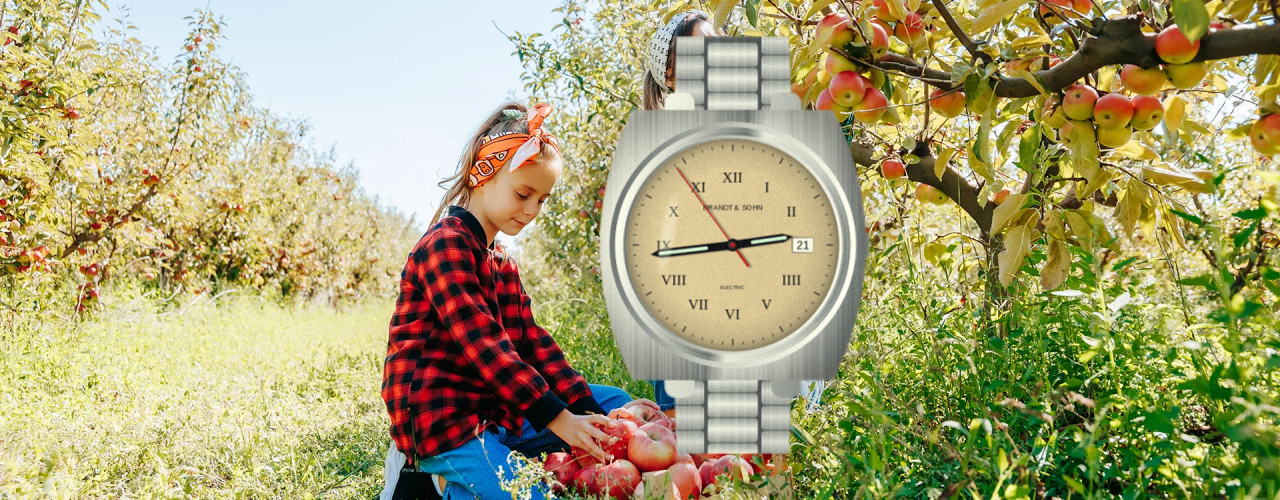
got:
2:43:54
